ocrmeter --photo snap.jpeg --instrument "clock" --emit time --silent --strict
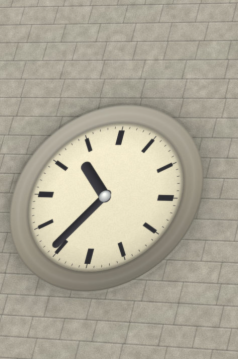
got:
10:36
